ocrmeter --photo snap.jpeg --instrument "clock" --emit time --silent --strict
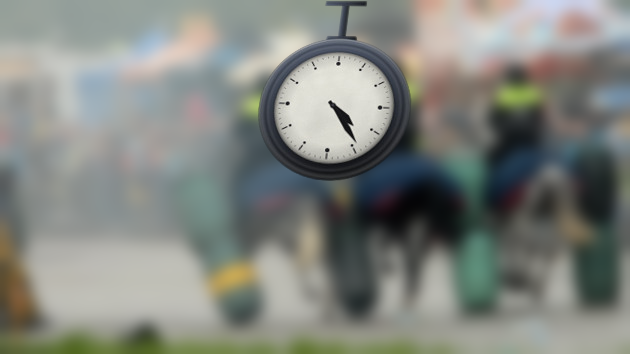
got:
4:24
